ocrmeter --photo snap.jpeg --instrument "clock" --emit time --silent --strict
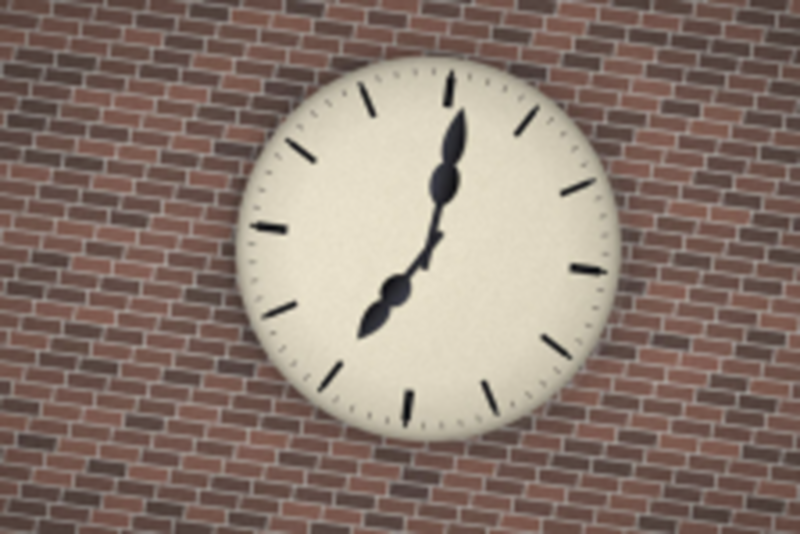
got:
7:01
